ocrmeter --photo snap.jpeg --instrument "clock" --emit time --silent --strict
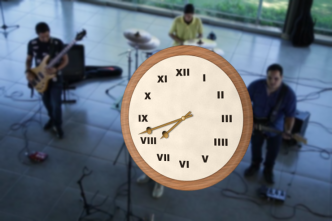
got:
7:42
